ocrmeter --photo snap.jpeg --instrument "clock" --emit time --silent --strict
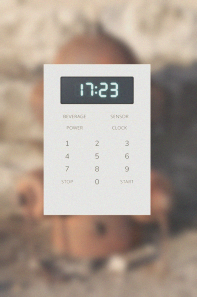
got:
17:23
